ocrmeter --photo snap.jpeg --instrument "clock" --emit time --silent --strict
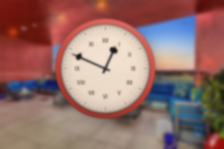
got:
12:49
